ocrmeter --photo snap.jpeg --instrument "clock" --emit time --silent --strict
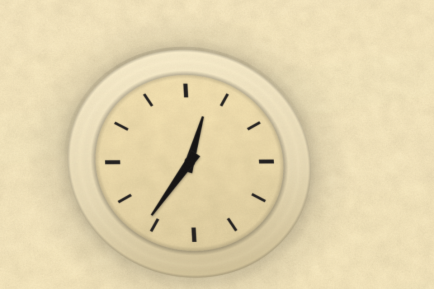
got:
12:36
